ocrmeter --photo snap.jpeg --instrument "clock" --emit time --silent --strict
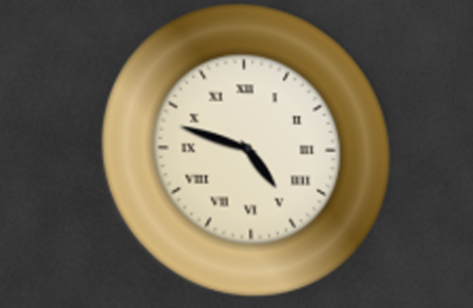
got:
4:48
